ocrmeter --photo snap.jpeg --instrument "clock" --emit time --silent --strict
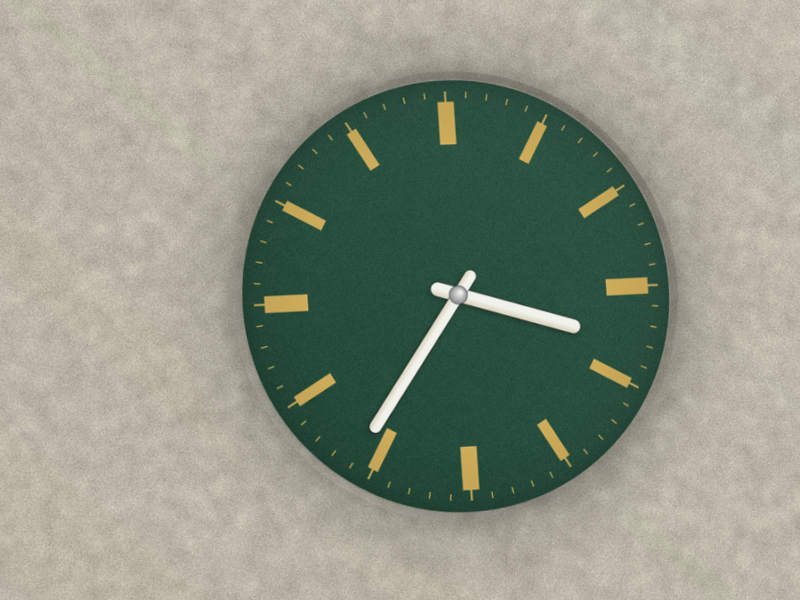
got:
3:36
